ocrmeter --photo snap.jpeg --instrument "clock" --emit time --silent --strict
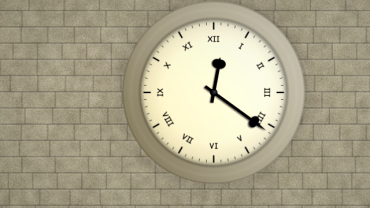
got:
12:21
